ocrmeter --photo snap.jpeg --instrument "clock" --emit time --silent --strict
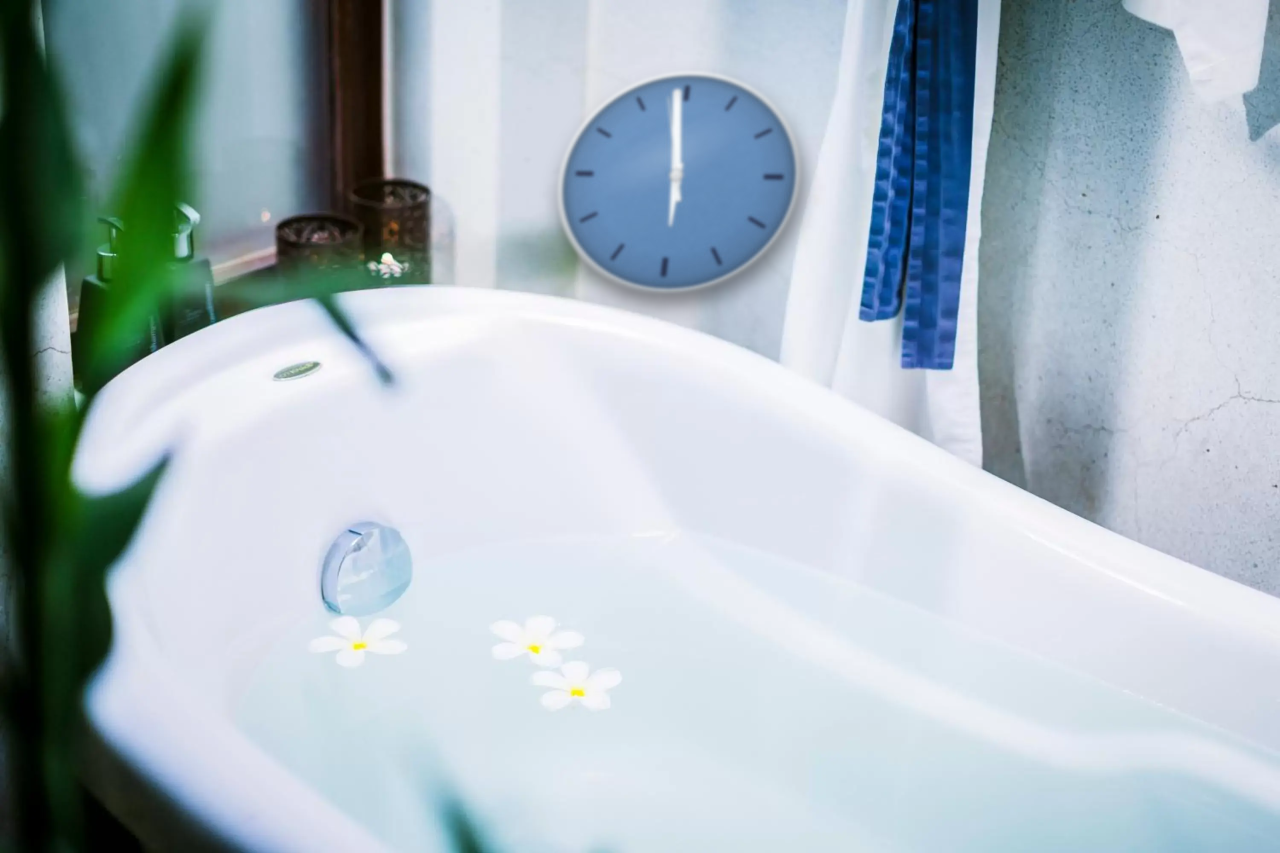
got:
5:58:58
